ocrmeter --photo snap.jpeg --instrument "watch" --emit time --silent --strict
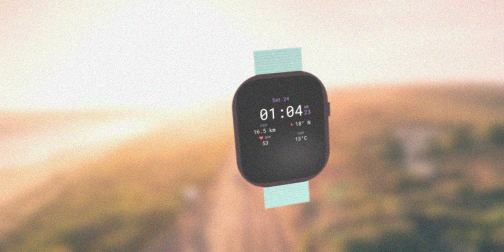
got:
1:04
